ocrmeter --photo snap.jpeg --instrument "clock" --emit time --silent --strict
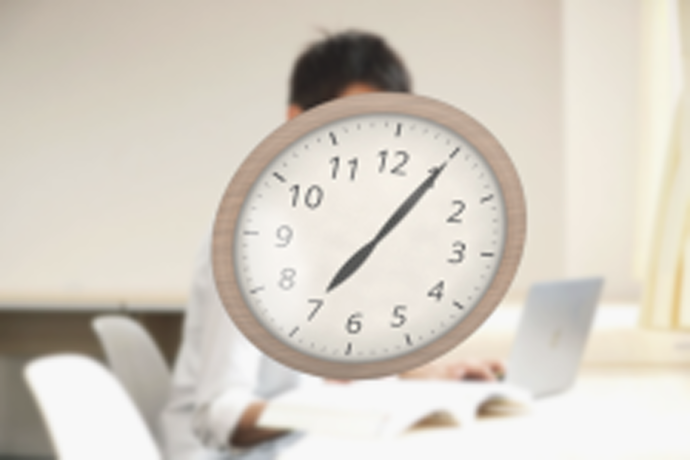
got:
7:05
